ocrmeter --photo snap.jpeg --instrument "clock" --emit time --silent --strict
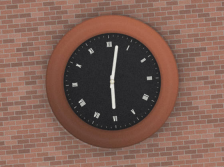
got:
6:02
